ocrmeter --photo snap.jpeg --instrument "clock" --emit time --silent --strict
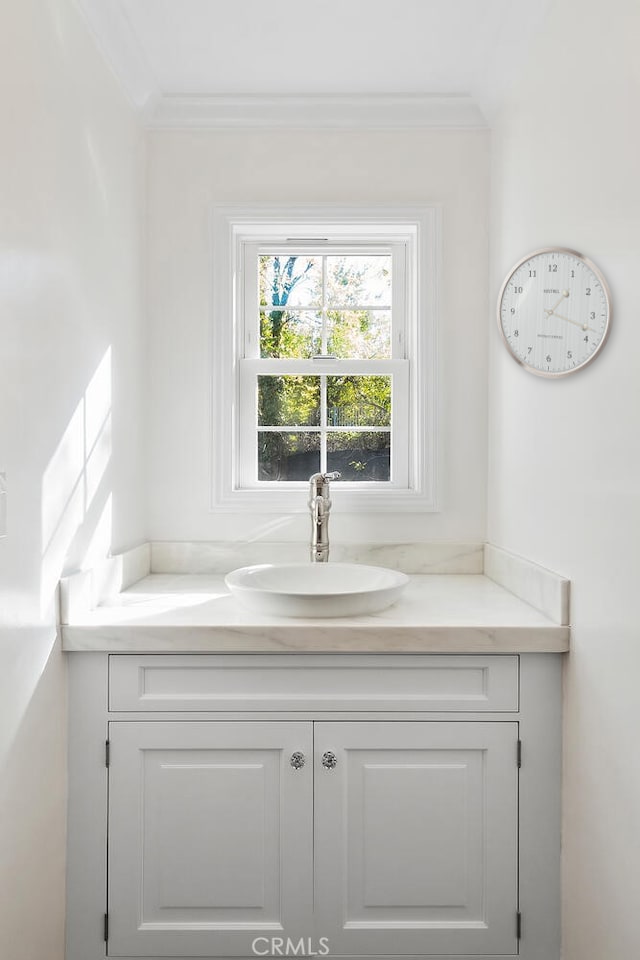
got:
1:18
